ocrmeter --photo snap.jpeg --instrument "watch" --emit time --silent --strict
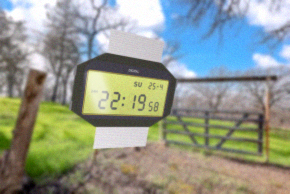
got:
22:19:58
